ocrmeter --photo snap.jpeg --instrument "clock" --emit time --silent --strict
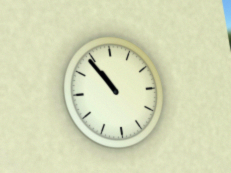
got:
10:54
